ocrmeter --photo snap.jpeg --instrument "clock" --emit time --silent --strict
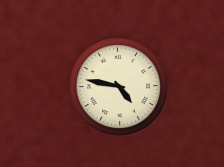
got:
4:47
